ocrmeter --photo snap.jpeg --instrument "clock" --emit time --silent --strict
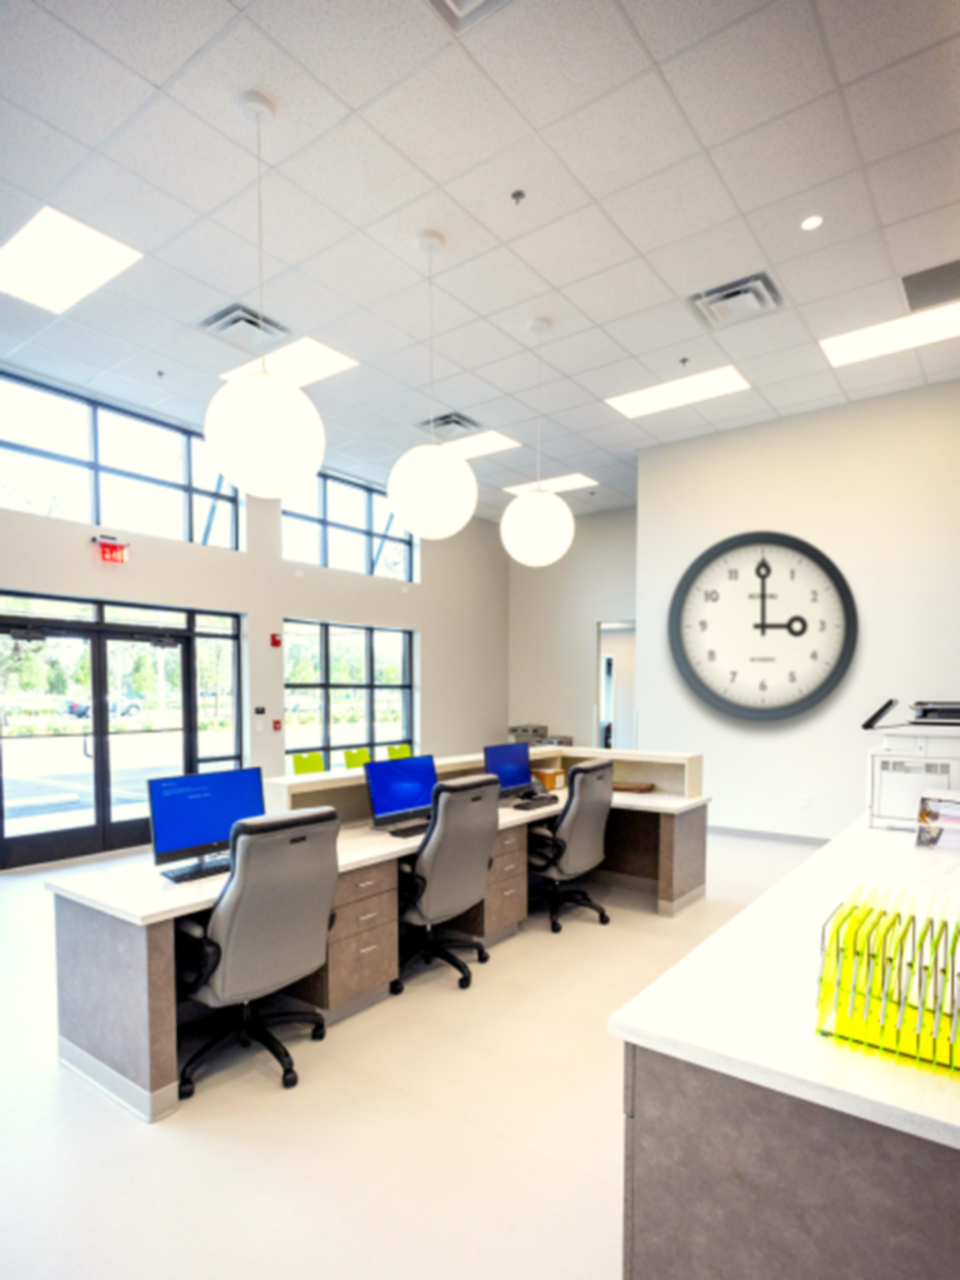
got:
3:00
